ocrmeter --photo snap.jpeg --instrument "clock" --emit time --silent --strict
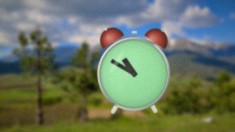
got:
10:50
